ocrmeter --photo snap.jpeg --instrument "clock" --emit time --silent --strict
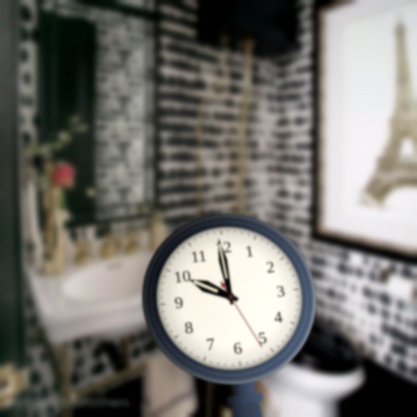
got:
9:59:26
